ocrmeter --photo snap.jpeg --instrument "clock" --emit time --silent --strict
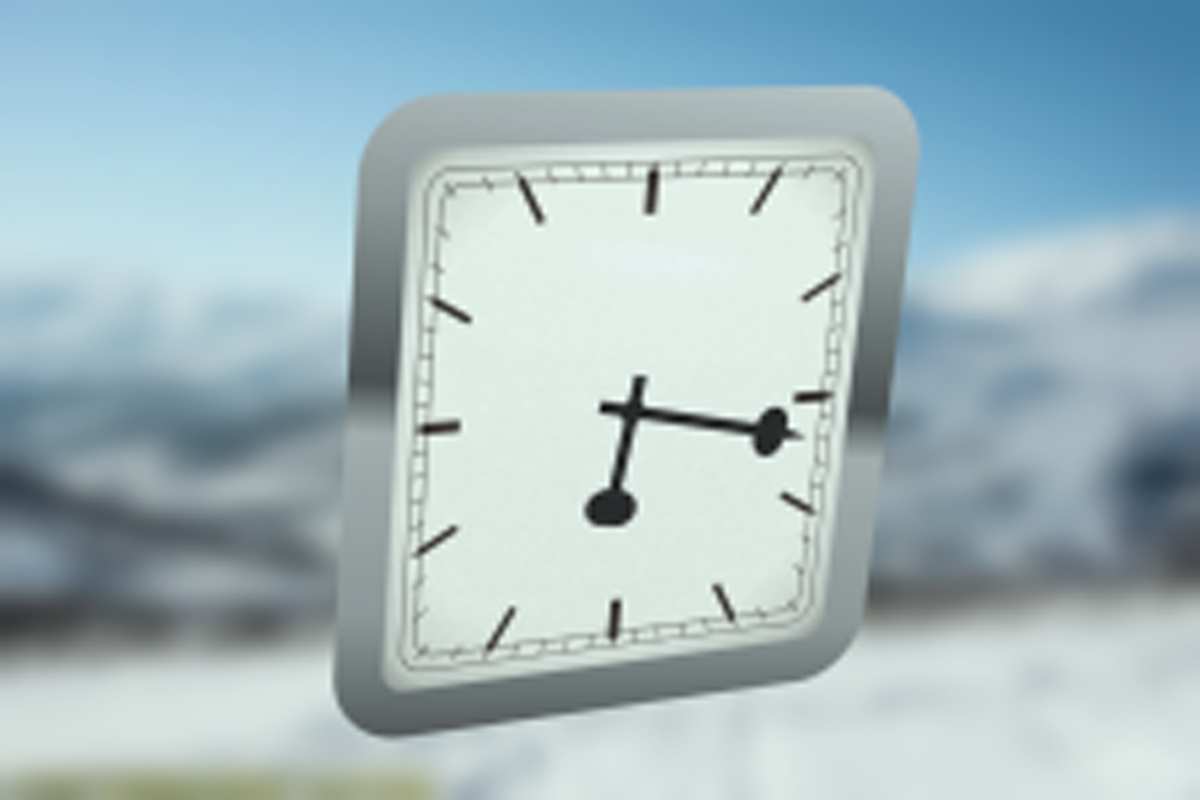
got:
6:17
